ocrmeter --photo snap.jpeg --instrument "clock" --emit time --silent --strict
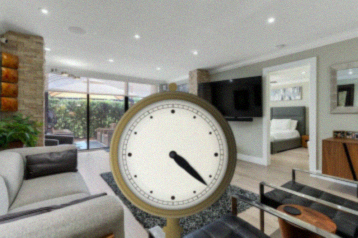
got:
4:22
